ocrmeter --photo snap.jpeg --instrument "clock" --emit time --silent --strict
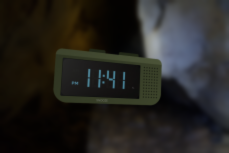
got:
11:41
